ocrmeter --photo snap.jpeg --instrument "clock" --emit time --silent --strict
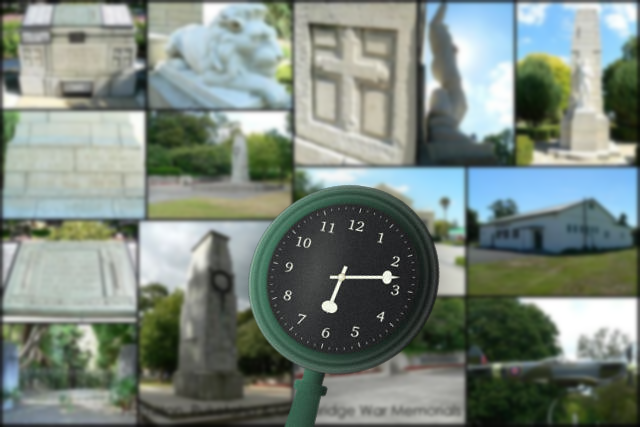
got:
6:13
